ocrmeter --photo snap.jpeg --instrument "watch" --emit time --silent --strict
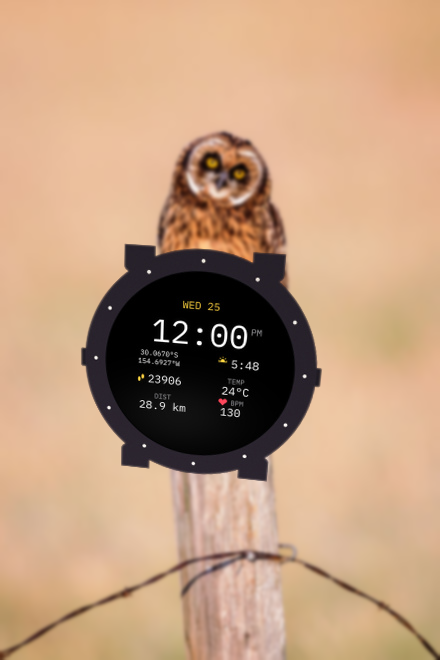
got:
12:00
